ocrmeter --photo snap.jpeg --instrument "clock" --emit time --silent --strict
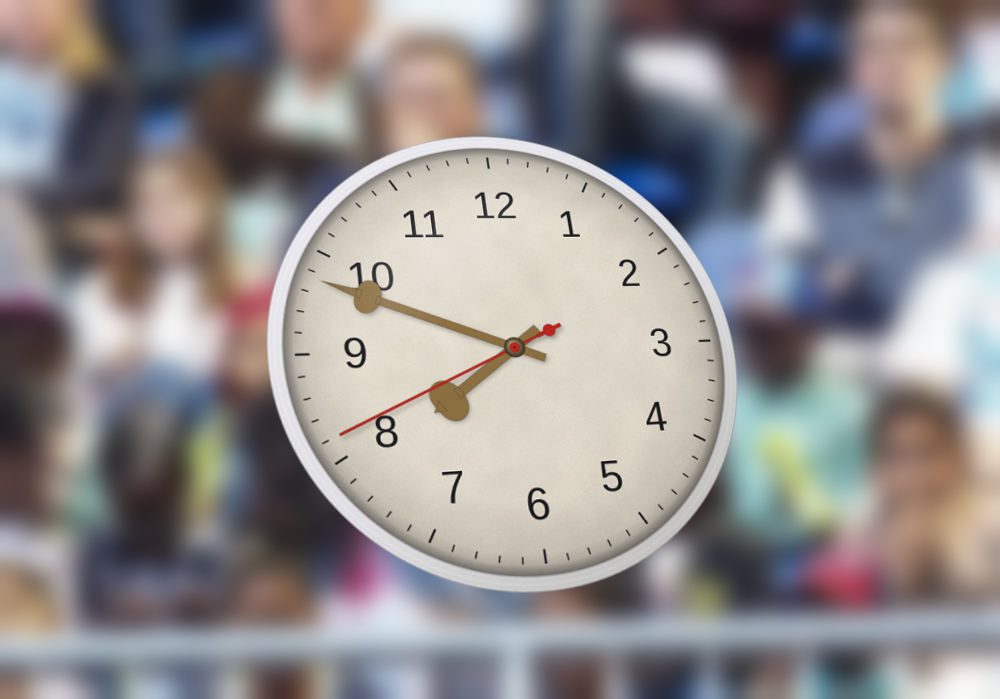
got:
7:48:41
